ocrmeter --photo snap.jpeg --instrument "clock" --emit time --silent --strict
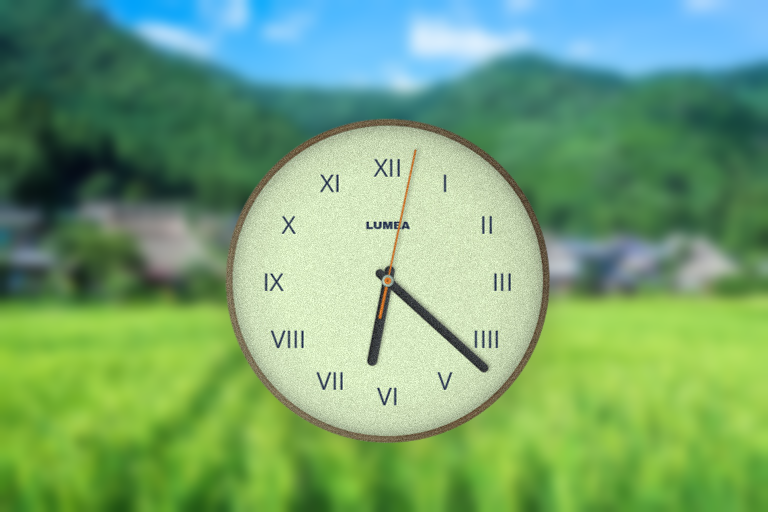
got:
6:22:02
